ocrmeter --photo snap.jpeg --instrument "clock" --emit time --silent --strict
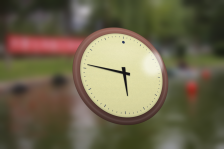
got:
5:46
